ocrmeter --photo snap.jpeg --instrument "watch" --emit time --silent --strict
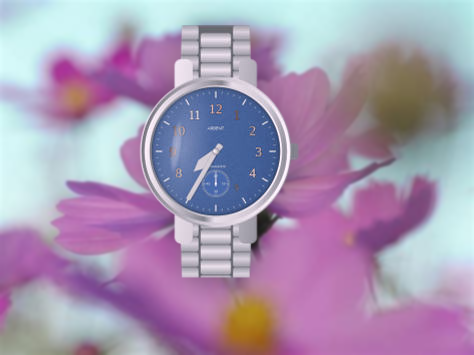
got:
7:35
